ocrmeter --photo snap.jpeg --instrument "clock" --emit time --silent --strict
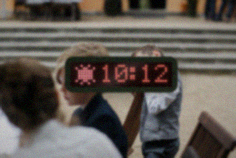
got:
10:12
